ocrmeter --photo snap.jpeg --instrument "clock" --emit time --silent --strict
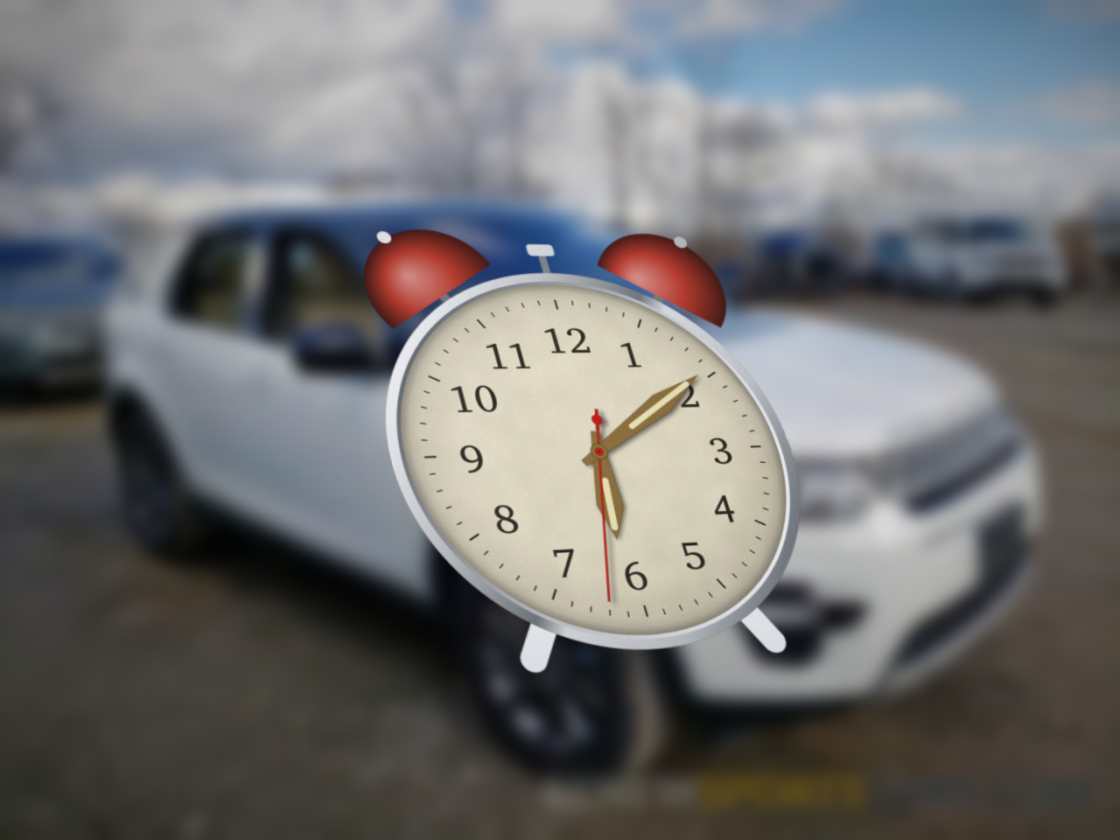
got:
6:09:32
